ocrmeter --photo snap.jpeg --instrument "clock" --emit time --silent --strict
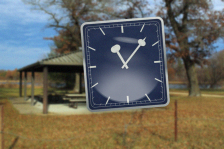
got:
11:07
